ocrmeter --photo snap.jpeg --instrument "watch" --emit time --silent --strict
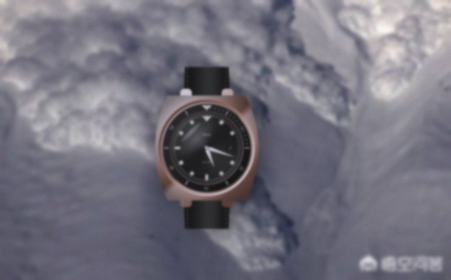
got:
5:18
